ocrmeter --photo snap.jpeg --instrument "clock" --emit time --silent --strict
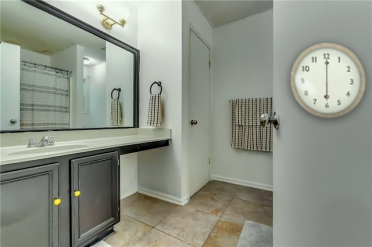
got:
6:00
